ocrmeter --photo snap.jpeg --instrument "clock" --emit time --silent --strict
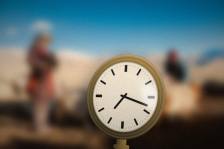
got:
7:18
